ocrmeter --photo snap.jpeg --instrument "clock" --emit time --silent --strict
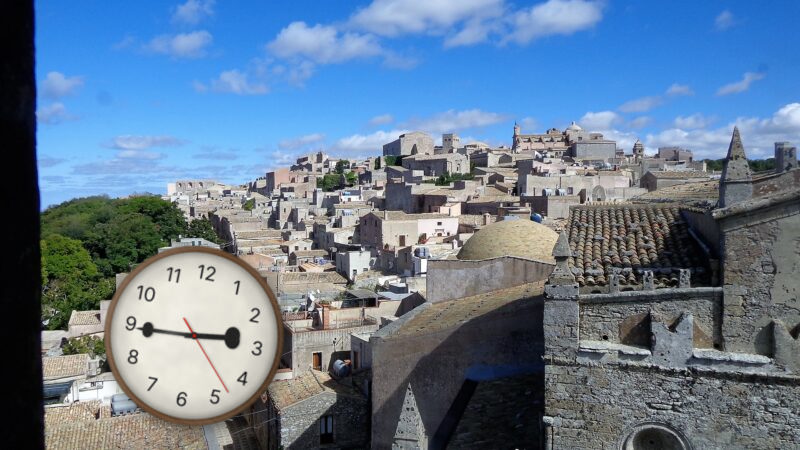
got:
2:44:23
